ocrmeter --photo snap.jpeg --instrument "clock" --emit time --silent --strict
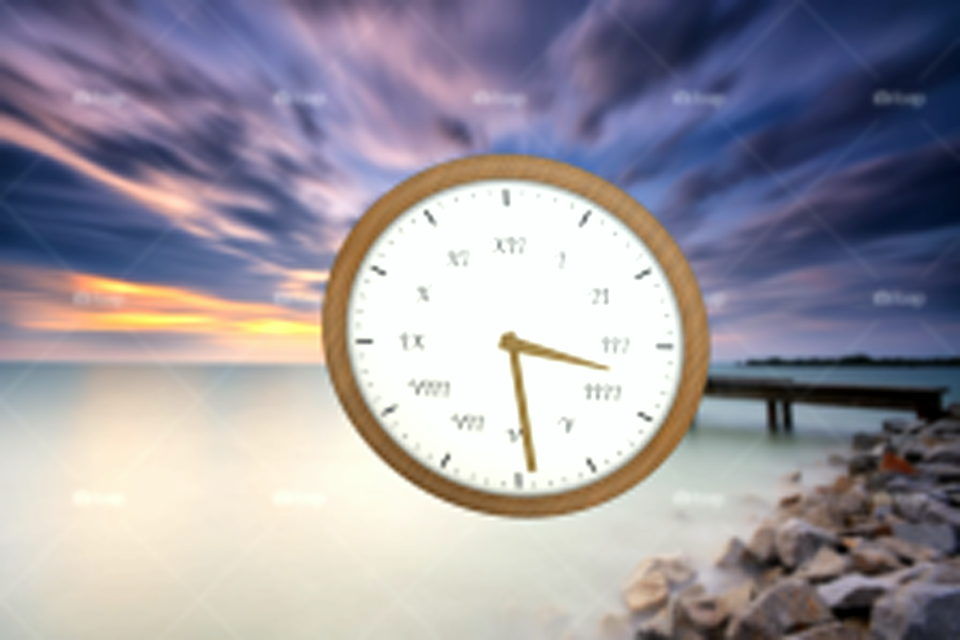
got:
3:29
